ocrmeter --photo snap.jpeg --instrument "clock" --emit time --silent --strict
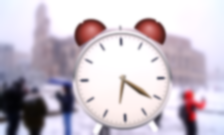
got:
6:21
